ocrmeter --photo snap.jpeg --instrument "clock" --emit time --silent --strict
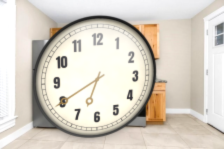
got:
6:40
